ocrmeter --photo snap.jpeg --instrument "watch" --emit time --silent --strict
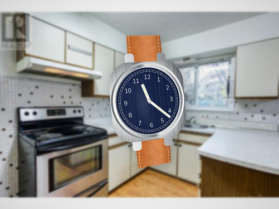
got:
11:22
